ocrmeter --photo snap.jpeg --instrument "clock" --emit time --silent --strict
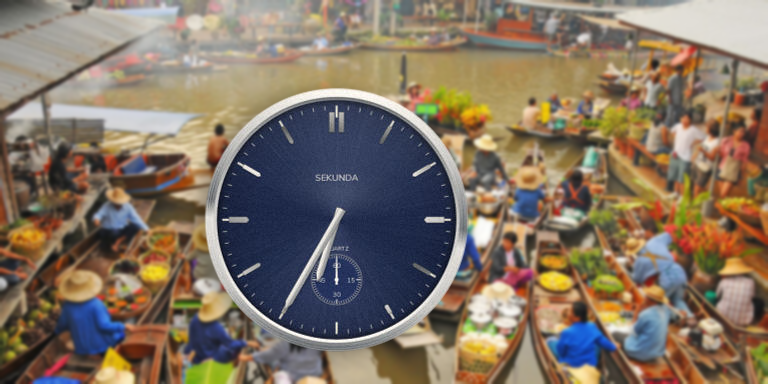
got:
6:35
